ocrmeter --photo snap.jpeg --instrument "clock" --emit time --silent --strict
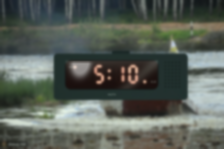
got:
5:10
